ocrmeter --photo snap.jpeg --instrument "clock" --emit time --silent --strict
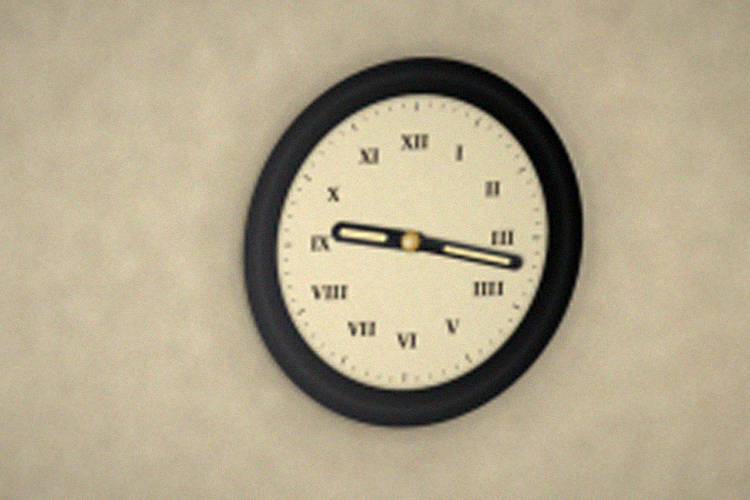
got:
9:17
